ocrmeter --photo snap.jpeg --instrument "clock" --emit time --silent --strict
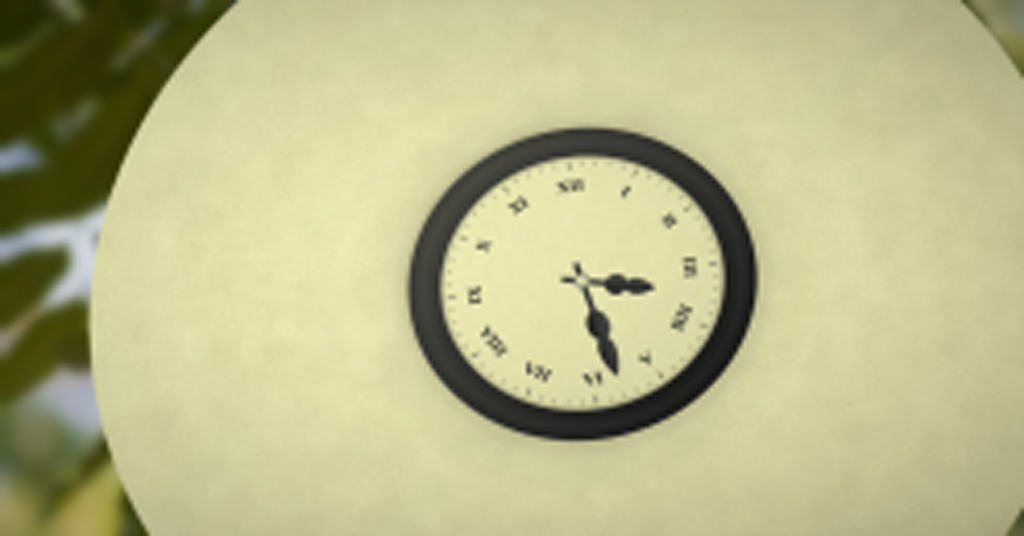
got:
3:28
